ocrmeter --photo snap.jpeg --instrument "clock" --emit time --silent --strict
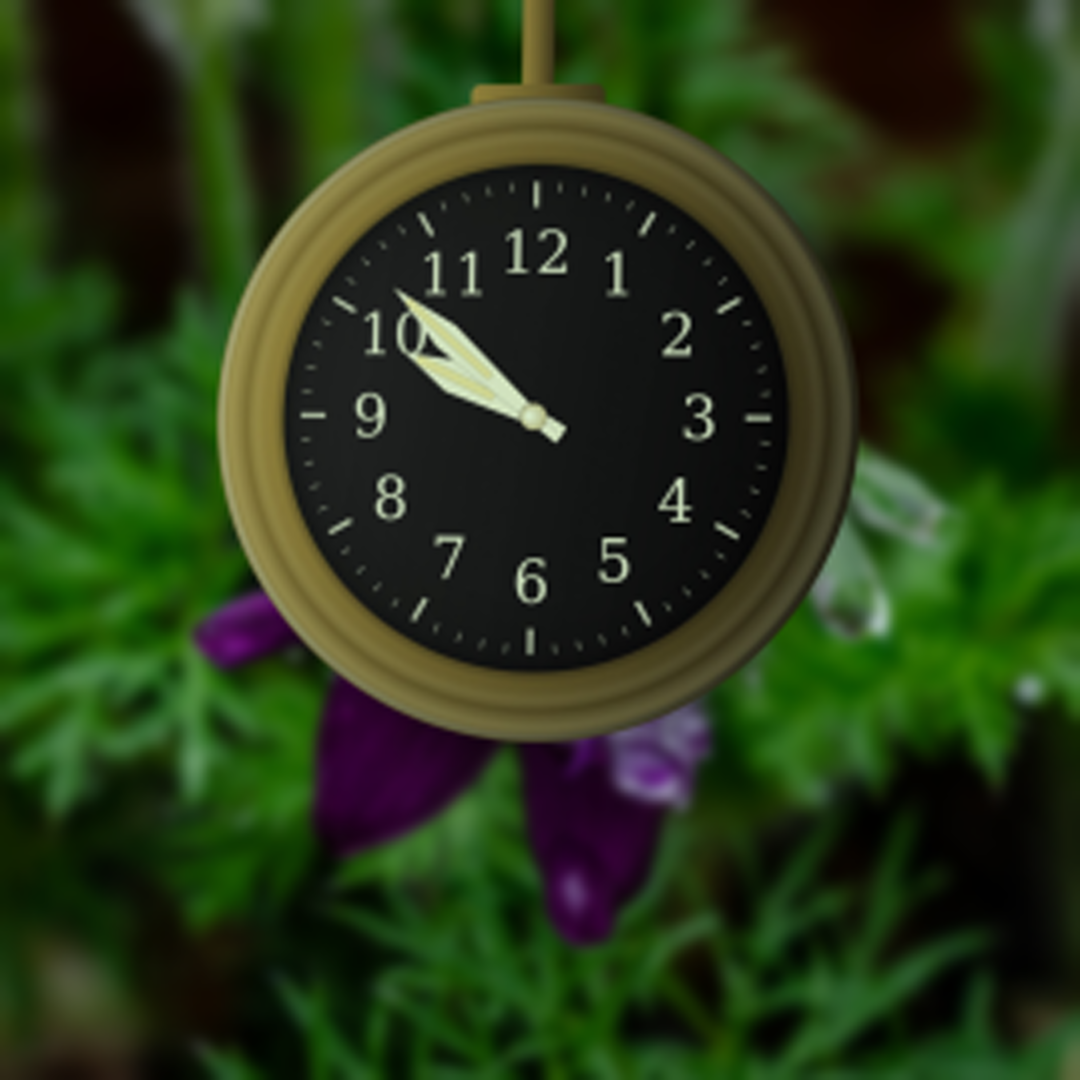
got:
9:52
